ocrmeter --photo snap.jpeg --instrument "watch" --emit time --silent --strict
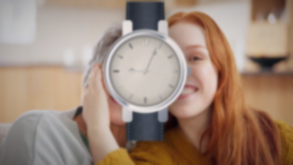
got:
9:04
